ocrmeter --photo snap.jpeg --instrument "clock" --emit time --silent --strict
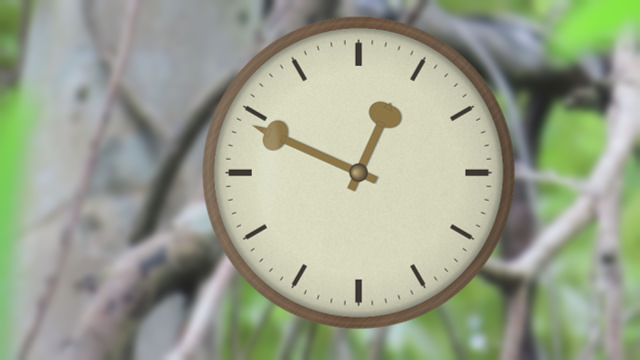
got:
12:49
